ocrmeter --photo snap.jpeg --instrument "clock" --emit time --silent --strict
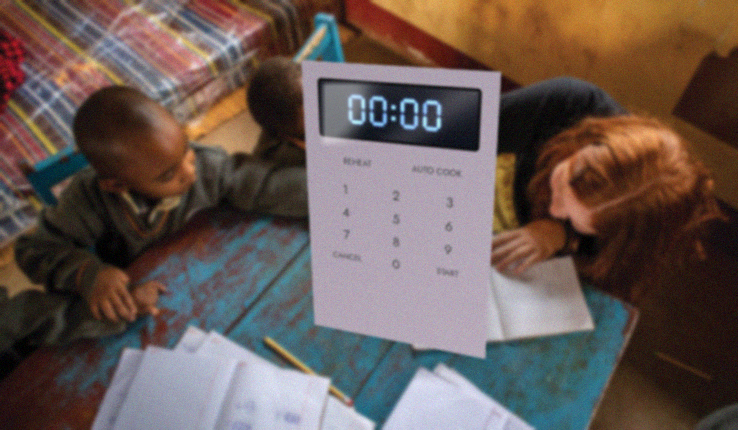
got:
0:00
